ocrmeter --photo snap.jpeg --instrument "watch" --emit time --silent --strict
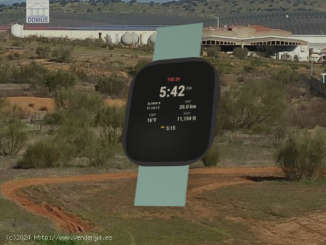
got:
5:42
